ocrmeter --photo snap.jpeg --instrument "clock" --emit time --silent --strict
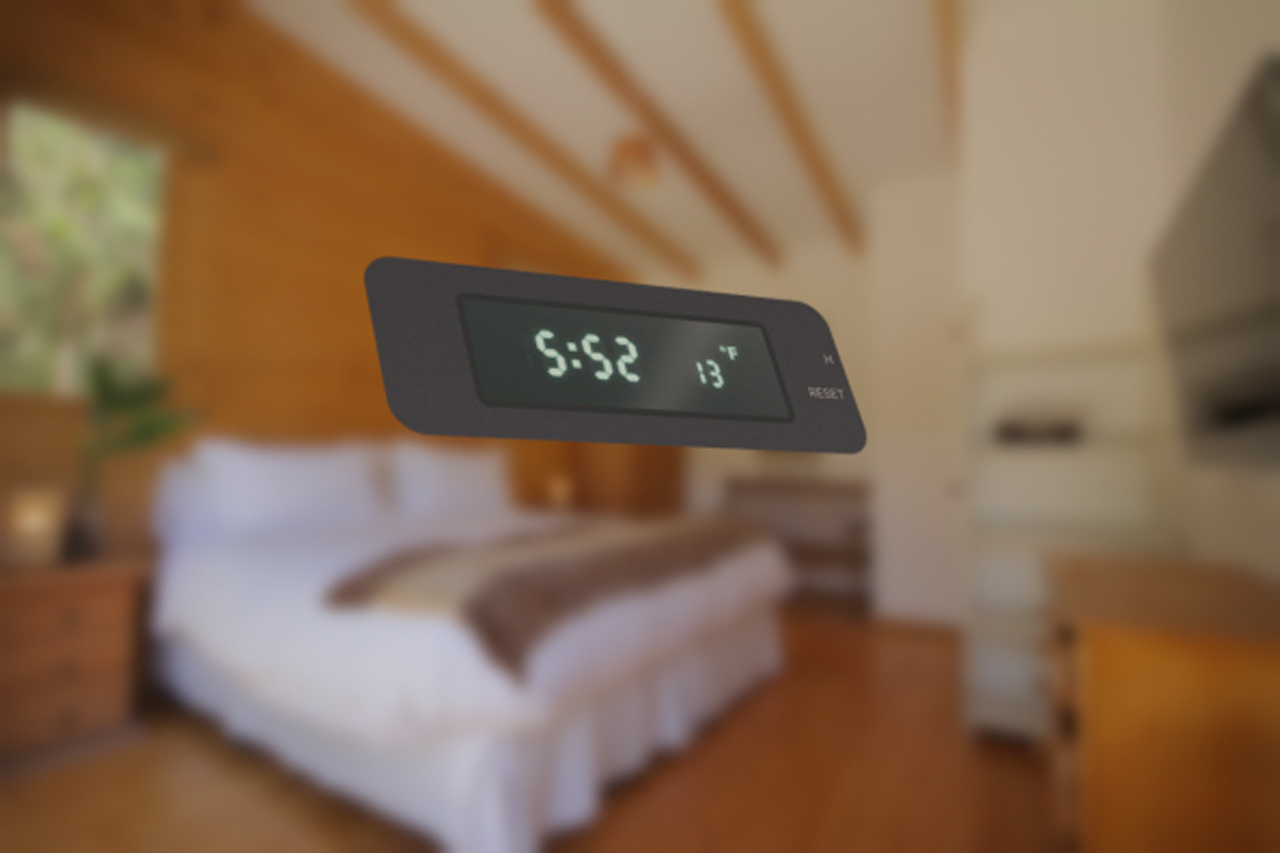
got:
5:52
